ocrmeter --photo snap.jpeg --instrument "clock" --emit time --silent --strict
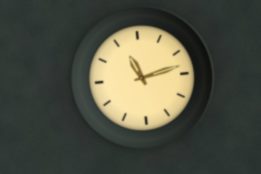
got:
11:13
